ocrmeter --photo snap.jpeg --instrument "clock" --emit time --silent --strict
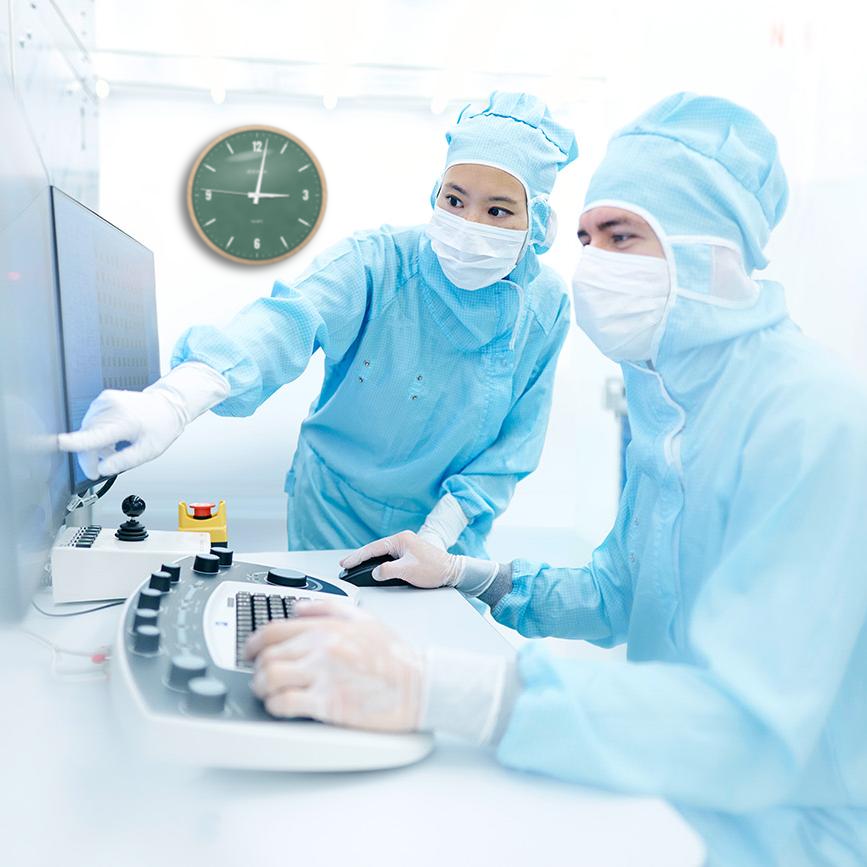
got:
3:01:46
